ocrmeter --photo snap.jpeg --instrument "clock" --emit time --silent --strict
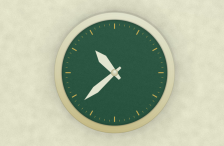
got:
10:38
